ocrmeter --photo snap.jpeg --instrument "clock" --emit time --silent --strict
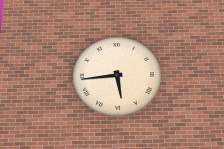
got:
5:44
